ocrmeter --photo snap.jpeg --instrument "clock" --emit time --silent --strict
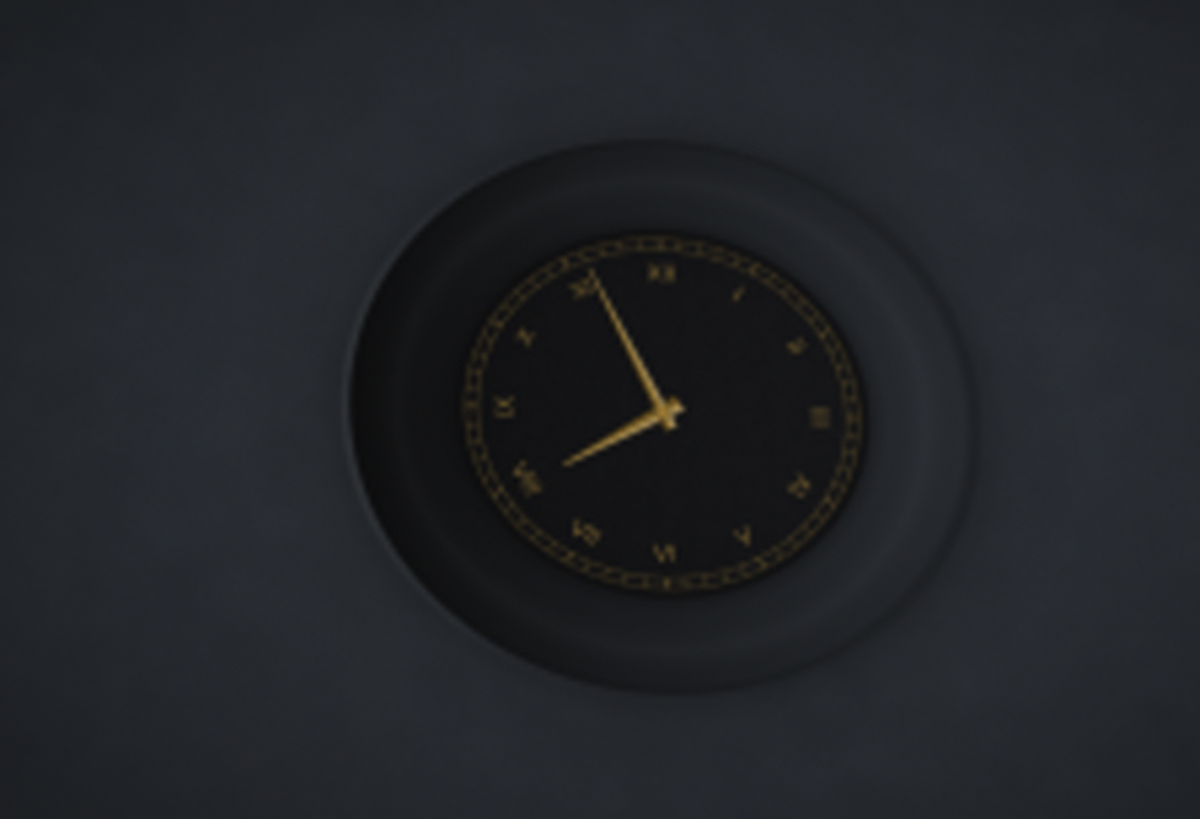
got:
7:56
